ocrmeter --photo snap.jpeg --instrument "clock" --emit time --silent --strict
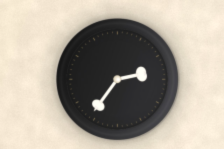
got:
2:36
